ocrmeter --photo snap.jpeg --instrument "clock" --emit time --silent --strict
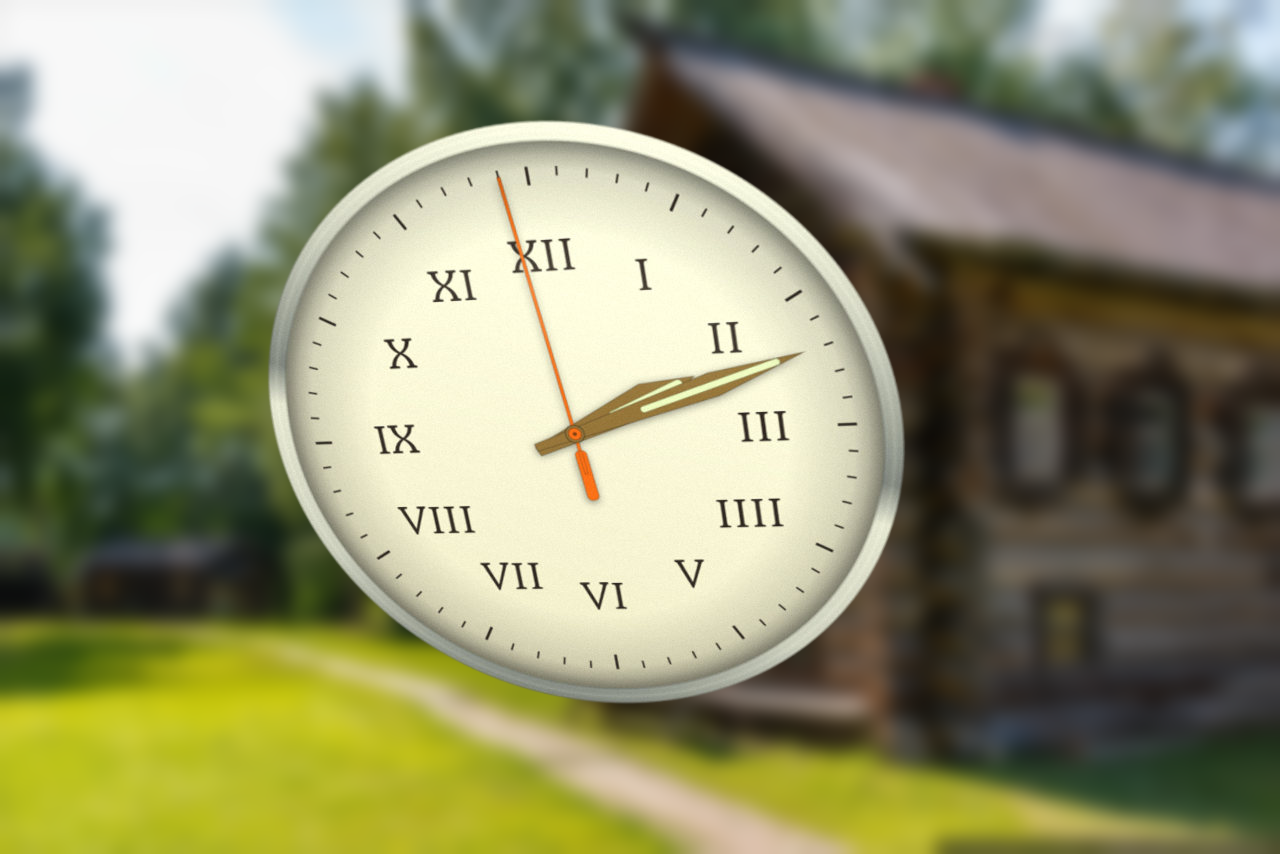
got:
2:11:59
